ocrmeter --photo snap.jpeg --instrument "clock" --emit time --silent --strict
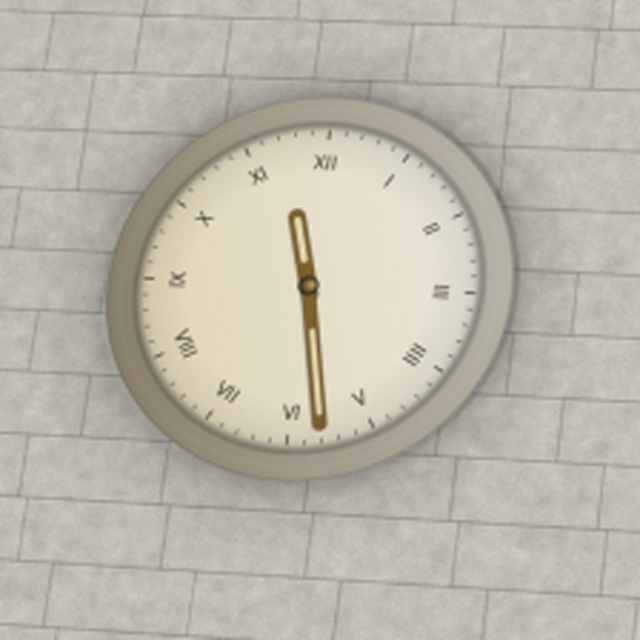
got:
11:28
